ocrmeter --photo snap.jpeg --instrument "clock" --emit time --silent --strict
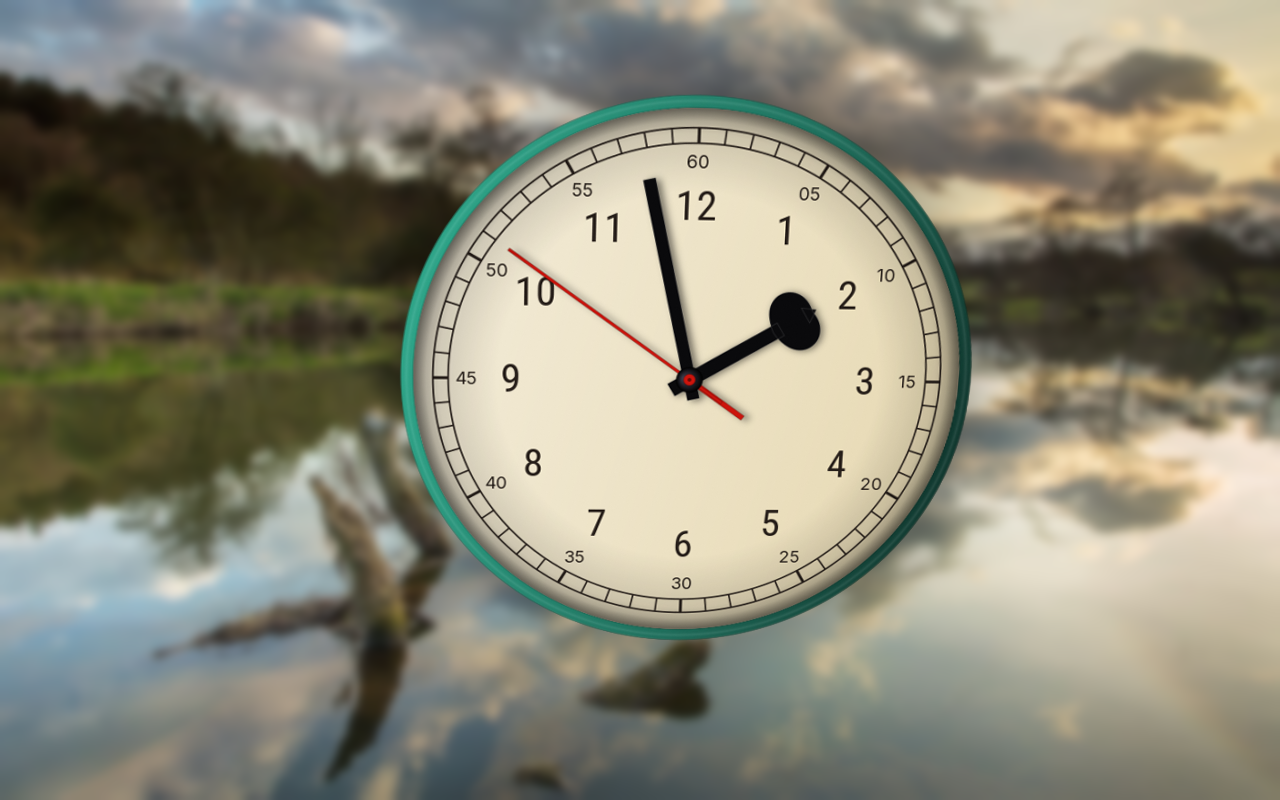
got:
1:57:51
